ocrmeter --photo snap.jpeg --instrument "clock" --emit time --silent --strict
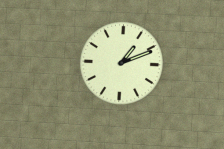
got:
1:11
